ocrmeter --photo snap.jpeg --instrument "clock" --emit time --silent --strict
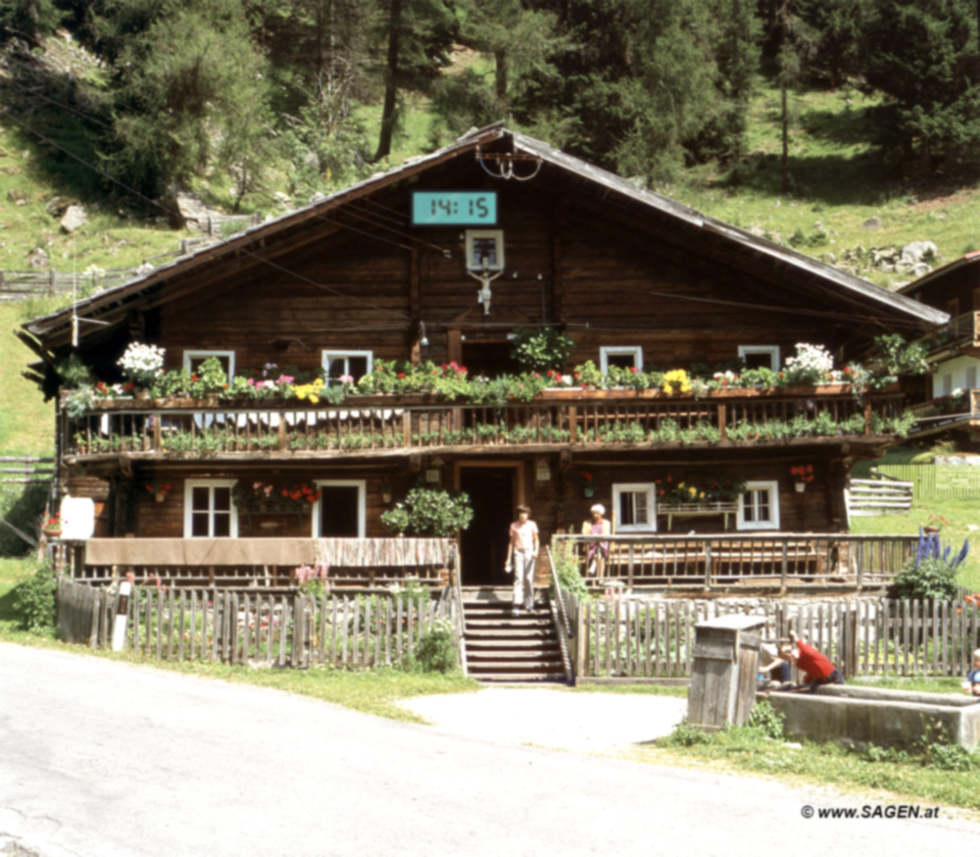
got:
14:15
